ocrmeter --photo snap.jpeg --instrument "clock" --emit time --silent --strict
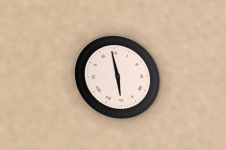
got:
5:59
